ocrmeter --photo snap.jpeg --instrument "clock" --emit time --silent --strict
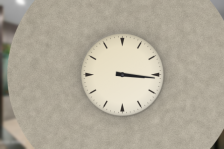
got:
3:16
